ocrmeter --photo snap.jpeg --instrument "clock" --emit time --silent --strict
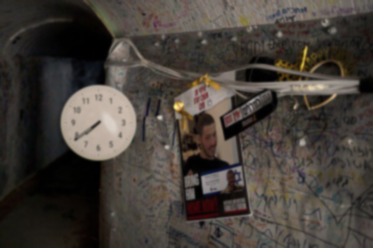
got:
7:39
